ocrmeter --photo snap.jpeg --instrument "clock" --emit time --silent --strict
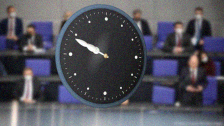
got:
9:49
